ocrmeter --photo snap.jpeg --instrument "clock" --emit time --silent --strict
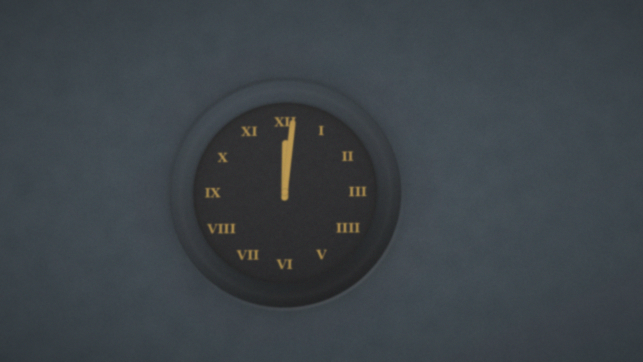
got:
12:01
